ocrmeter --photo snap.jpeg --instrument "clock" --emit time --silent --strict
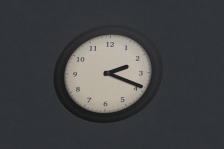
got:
2:19
